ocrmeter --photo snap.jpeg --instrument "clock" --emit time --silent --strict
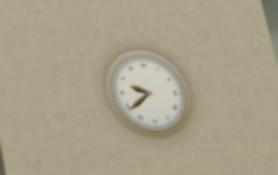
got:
9:39
